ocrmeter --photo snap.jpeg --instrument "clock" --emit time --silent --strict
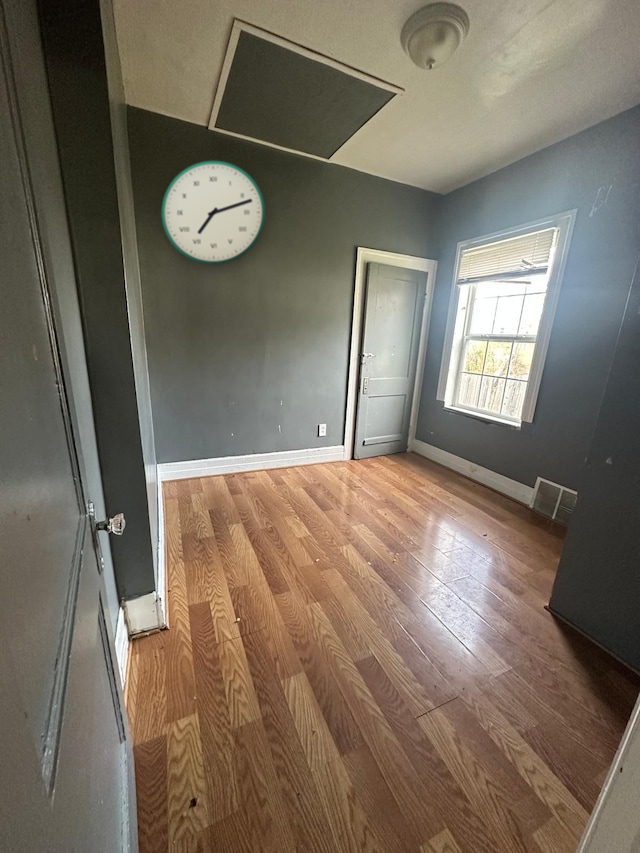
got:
7:12
